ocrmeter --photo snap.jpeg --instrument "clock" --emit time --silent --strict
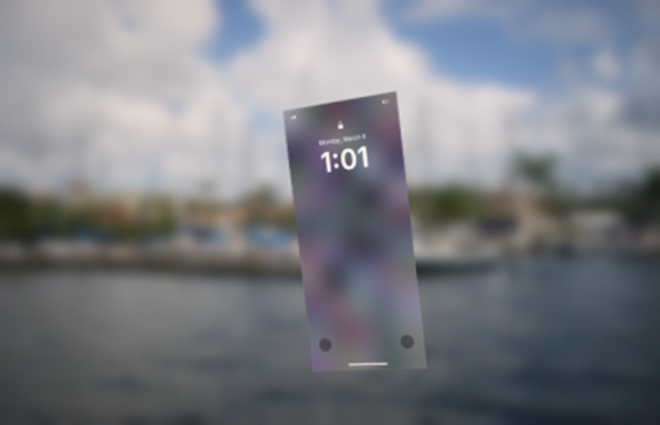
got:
1:01
